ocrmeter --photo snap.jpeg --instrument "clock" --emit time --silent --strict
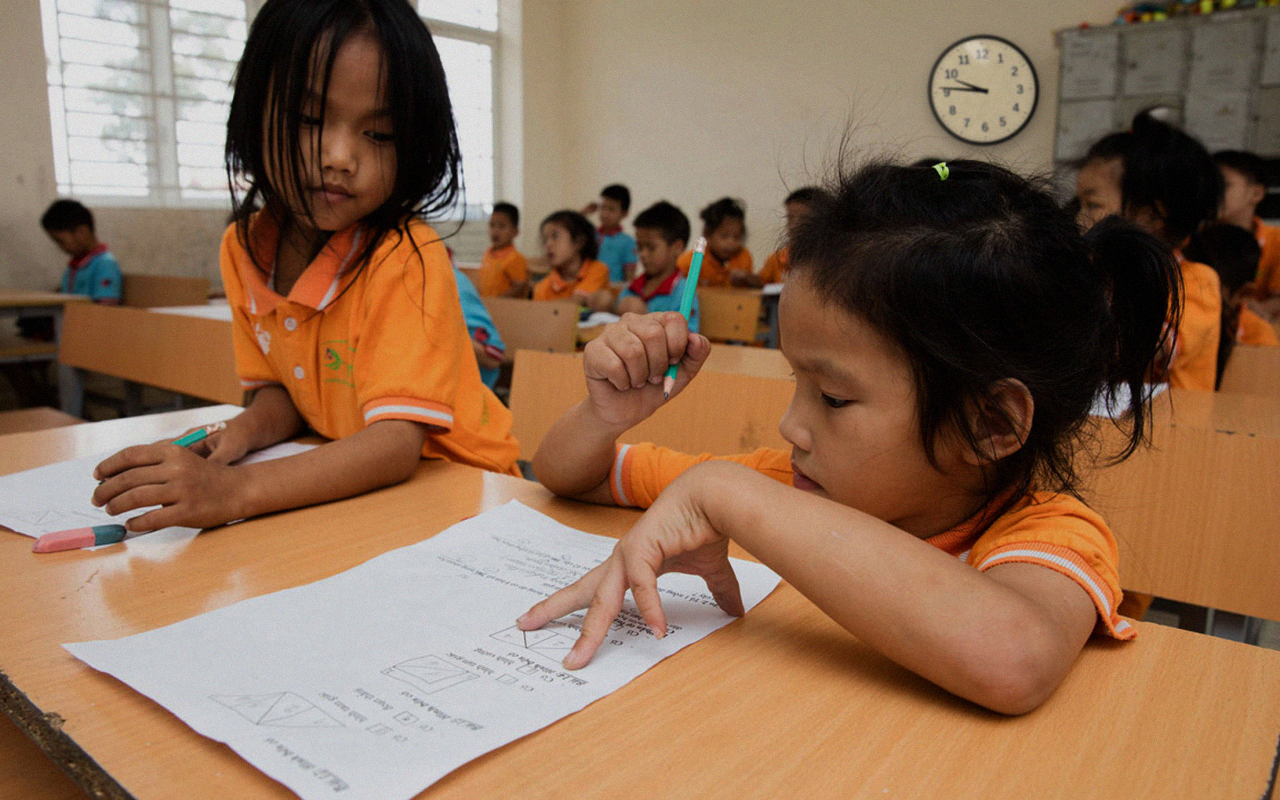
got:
9:46
